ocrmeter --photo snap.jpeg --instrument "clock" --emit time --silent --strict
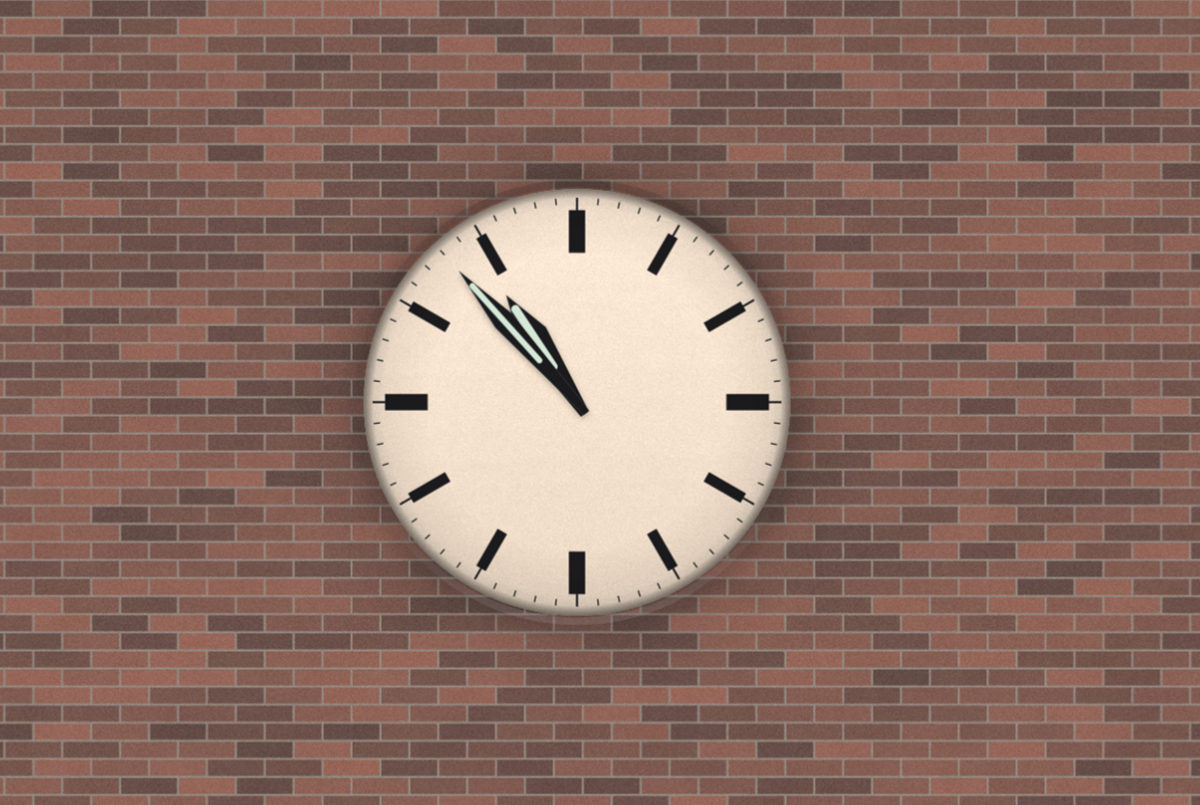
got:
10:53
